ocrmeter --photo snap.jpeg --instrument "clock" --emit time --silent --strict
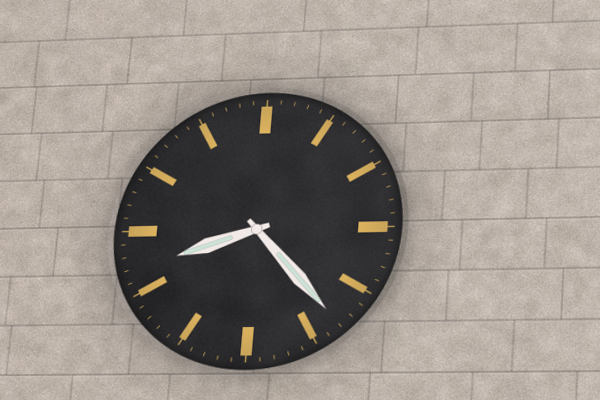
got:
8:23
